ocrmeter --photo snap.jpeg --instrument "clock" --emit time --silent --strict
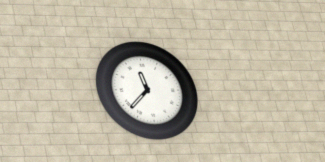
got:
11:38
